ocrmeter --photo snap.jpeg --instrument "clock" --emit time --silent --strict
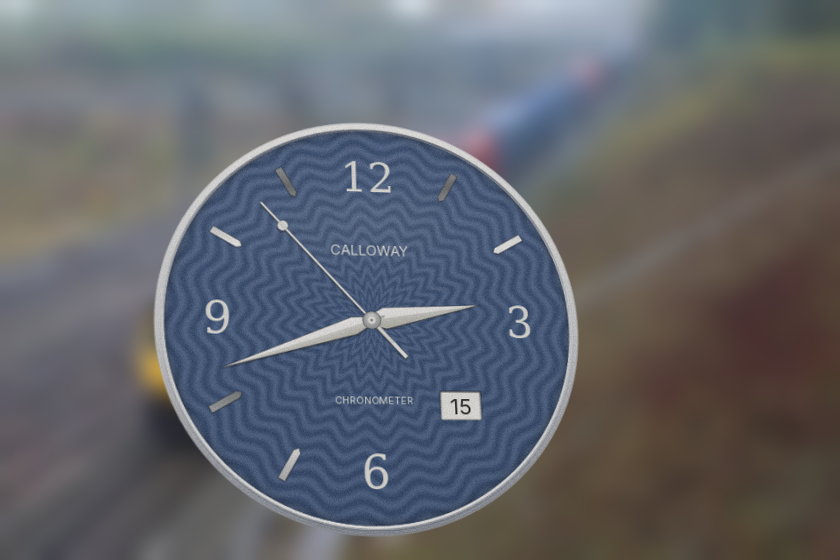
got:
2:41:53
